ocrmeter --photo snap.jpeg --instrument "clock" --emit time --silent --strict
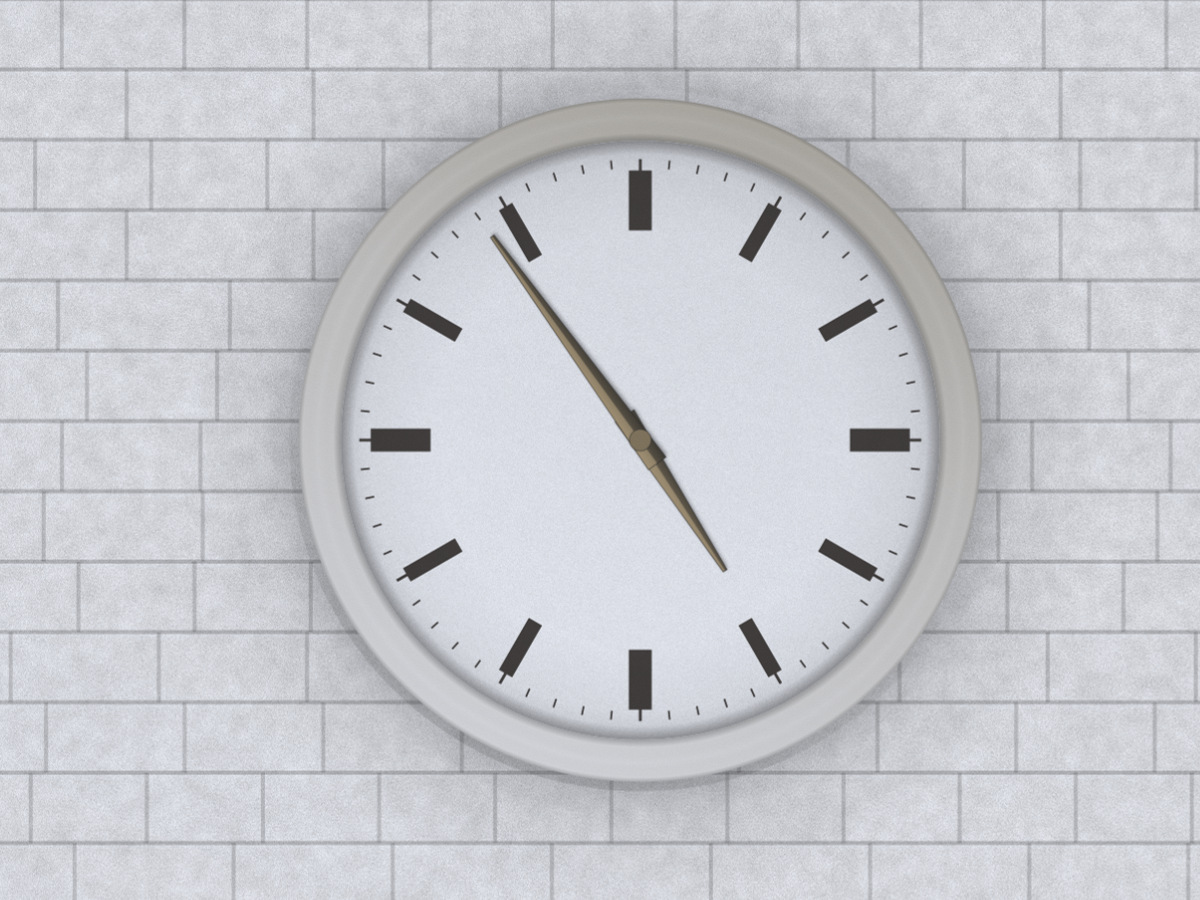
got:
4:54
